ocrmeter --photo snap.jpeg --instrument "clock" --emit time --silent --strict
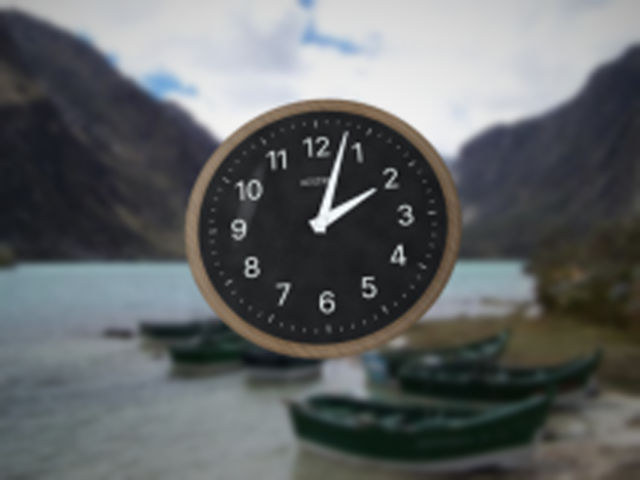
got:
2:03
